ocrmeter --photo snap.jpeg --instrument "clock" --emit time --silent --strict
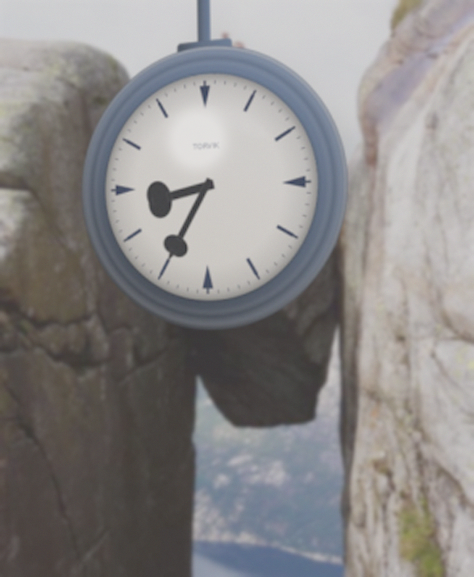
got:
8:35
